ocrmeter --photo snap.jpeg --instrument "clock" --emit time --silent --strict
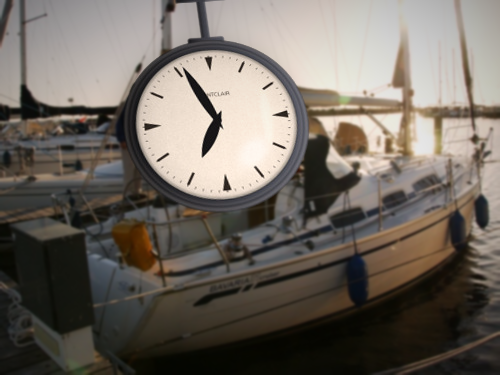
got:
6:56
